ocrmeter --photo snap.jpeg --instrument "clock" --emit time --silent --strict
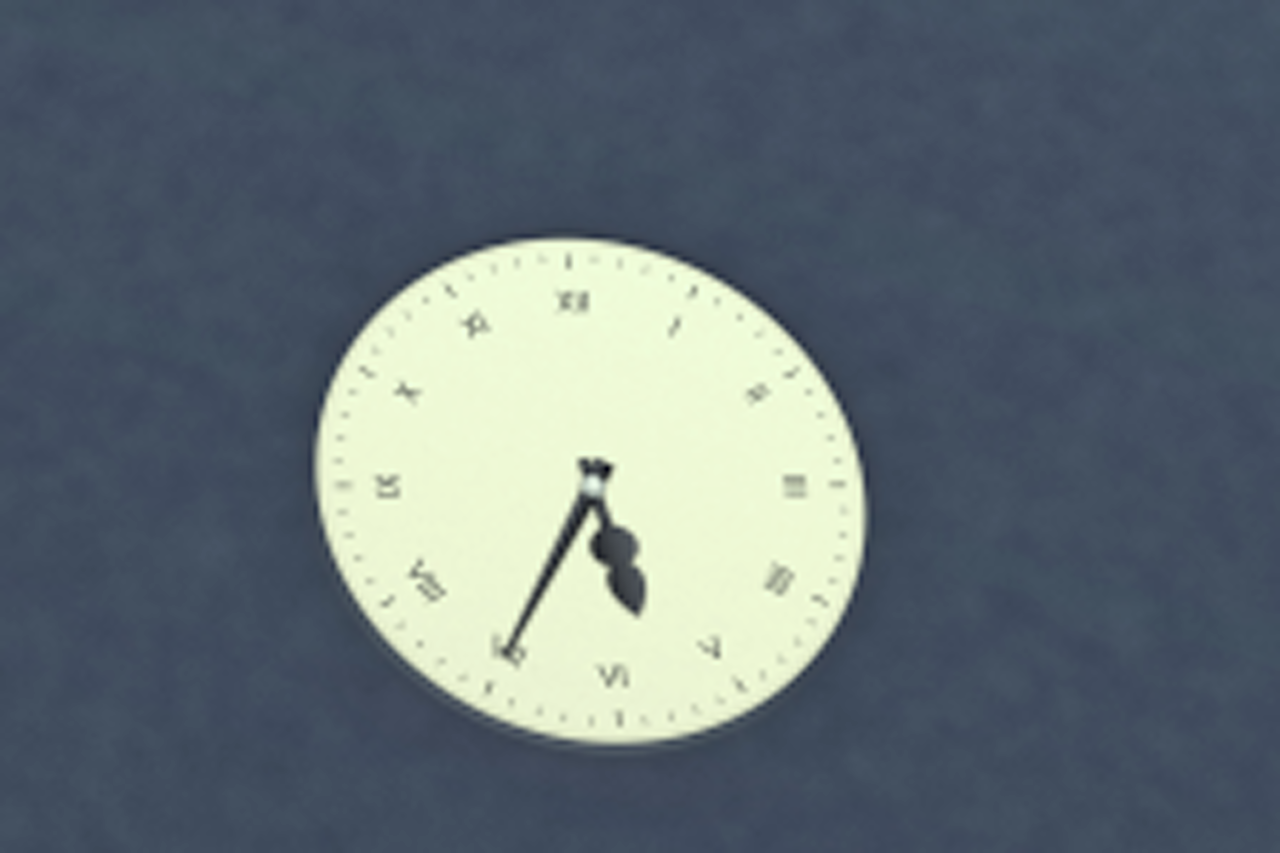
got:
5:35
